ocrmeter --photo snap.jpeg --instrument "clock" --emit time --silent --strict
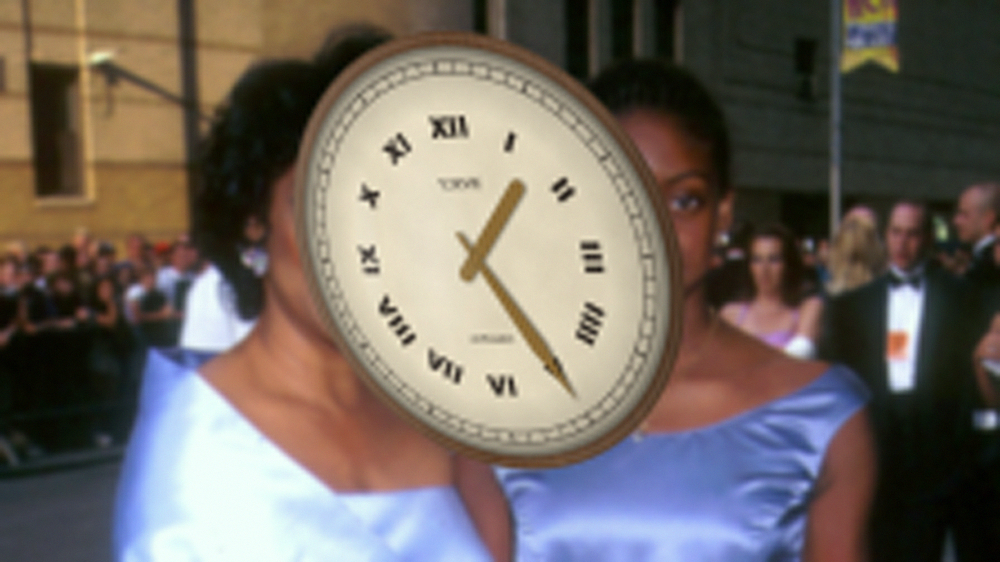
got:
1:25
